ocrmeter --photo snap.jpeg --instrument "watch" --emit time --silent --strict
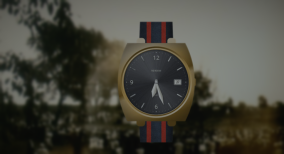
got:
6:27
